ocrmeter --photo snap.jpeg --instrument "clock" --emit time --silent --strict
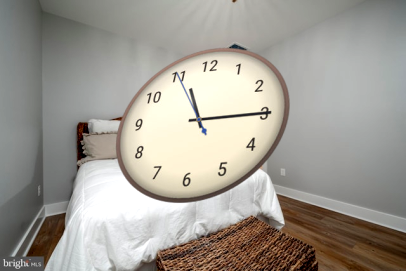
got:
11:14:55
